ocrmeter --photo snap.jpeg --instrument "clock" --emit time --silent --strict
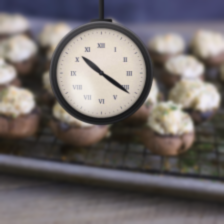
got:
10:21
